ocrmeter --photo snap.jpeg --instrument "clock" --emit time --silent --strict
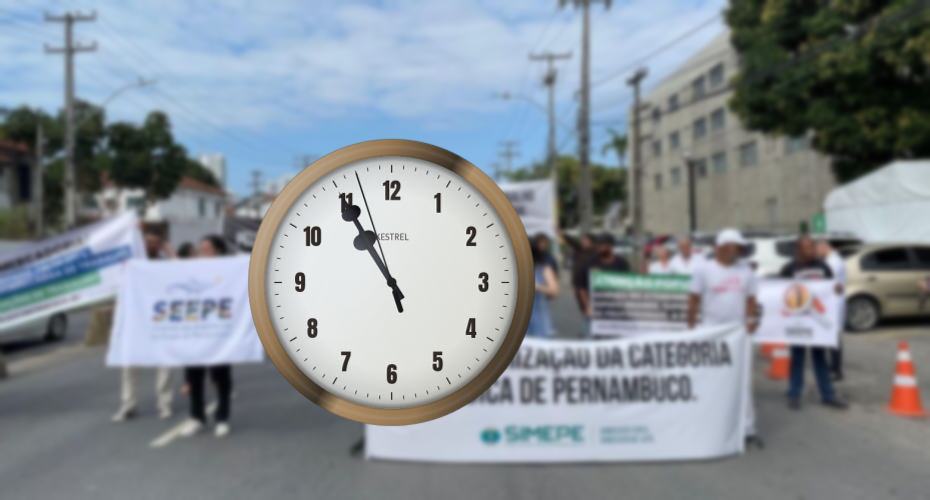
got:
10:54:57
